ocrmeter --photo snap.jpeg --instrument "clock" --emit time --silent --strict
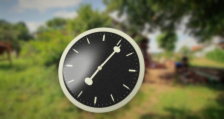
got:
7:06
